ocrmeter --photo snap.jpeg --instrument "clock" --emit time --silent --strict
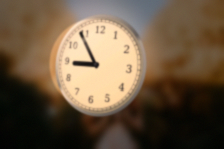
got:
8:54
